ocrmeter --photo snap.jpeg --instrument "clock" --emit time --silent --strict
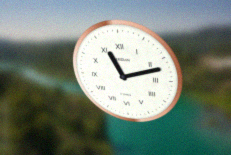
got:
11:12
